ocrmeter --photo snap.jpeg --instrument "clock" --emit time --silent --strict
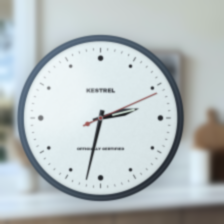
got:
2:32:11
